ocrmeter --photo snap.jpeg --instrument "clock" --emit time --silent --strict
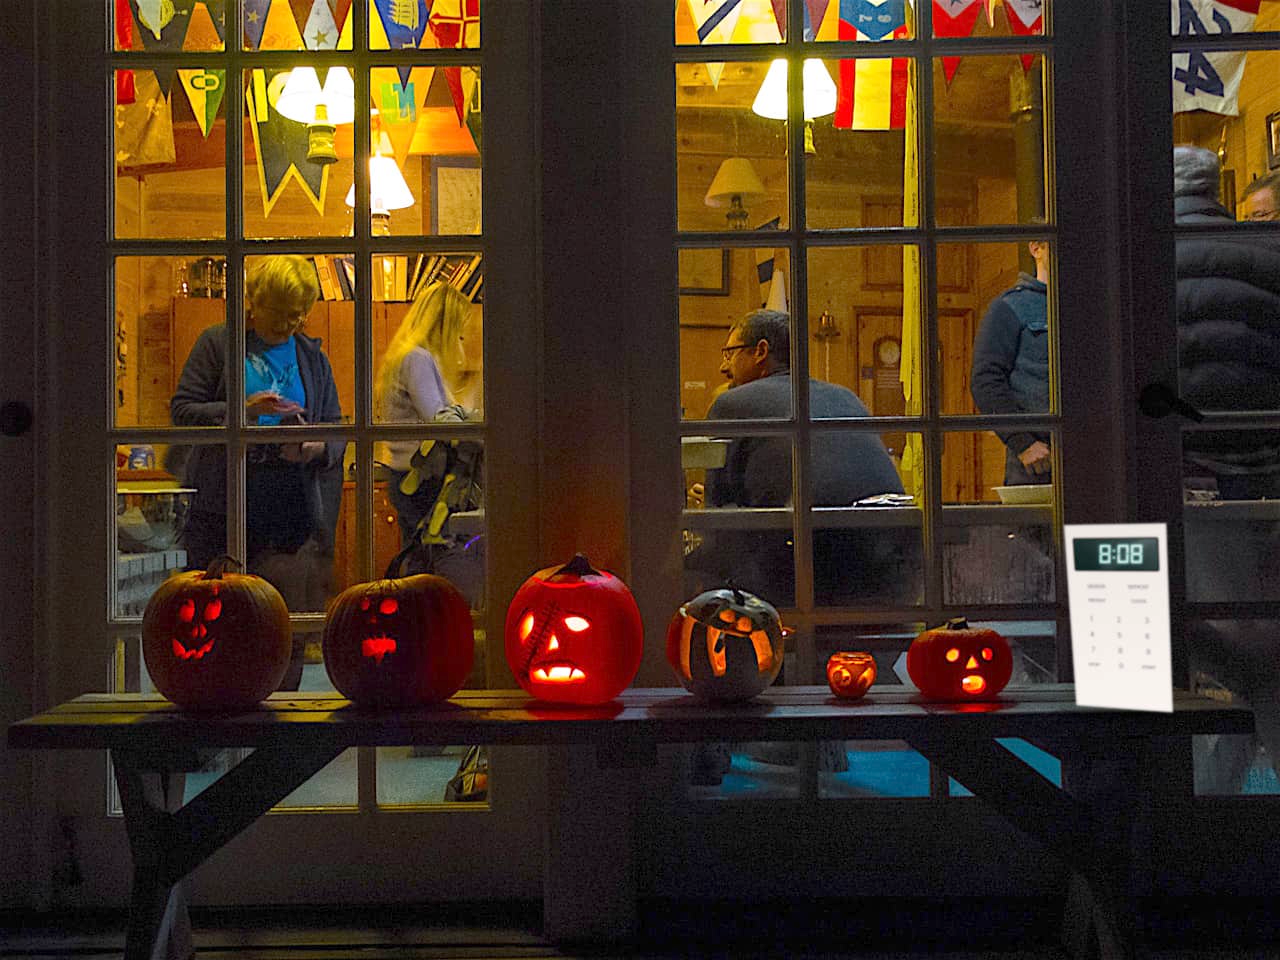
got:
8:08
